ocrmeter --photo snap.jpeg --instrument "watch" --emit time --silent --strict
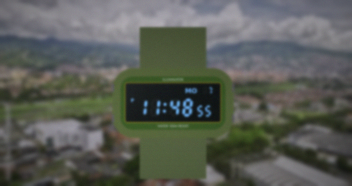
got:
11:48:55
